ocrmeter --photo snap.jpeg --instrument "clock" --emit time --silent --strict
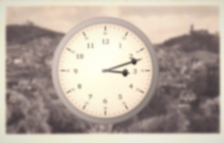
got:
3:12
